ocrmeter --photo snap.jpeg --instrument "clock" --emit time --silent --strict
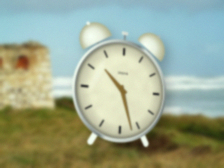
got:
10:27
